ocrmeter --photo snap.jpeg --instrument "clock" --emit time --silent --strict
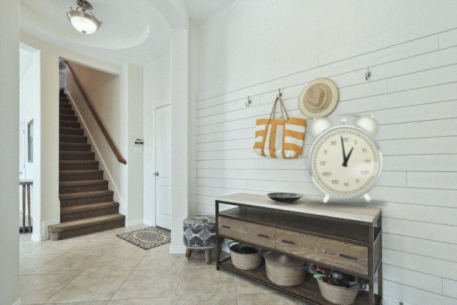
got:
12:59
